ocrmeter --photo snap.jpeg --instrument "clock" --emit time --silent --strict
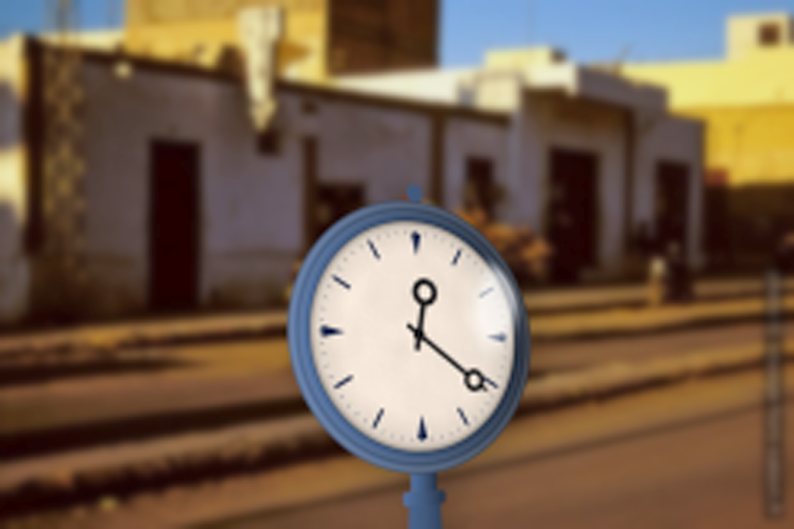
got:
12:21
